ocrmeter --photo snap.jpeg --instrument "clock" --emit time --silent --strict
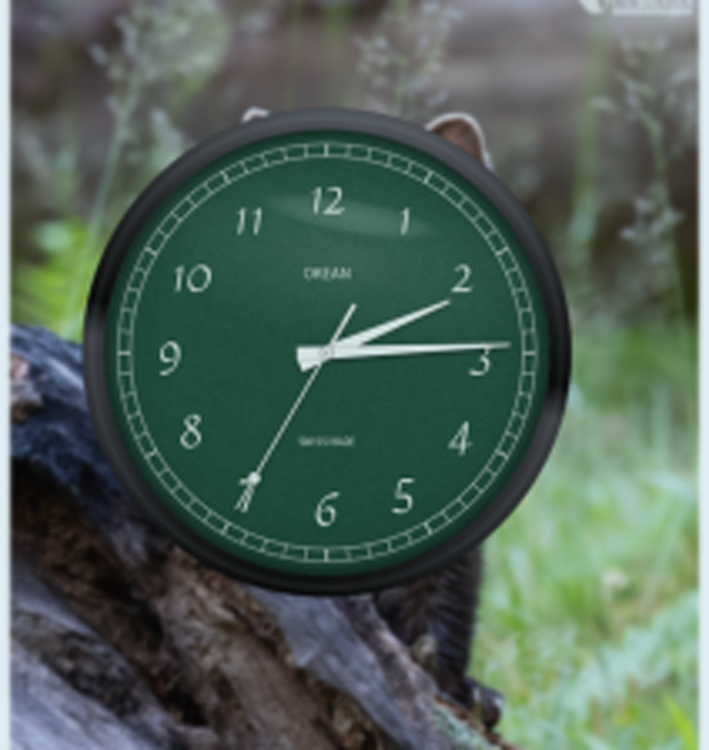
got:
2:14:35
